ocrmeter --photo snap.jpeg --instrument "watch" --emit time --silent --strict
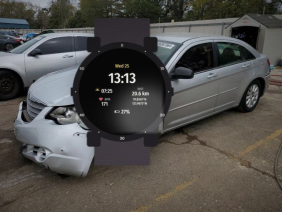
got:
13:13
